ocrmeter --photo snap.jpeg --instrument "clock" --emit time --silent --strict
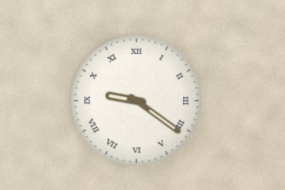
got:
9:21
